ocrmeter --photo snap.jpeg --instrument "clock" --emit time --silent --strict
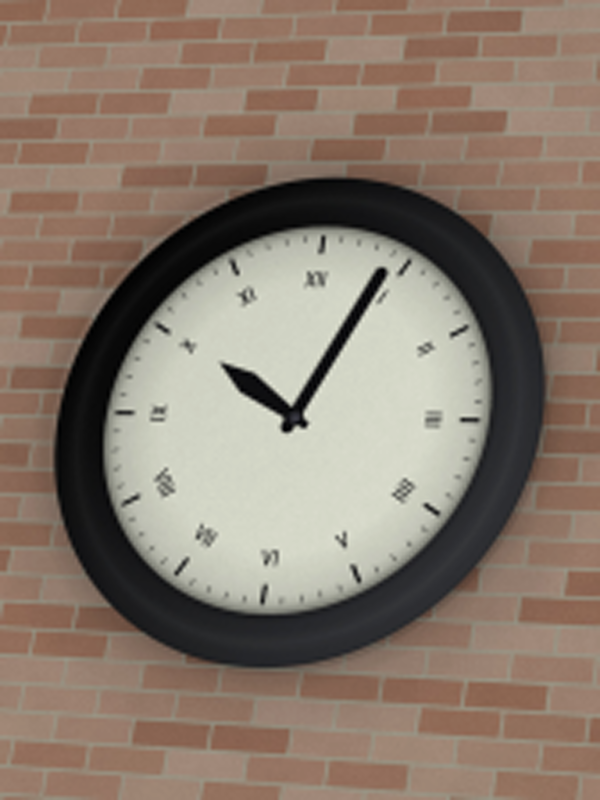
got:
10:04
